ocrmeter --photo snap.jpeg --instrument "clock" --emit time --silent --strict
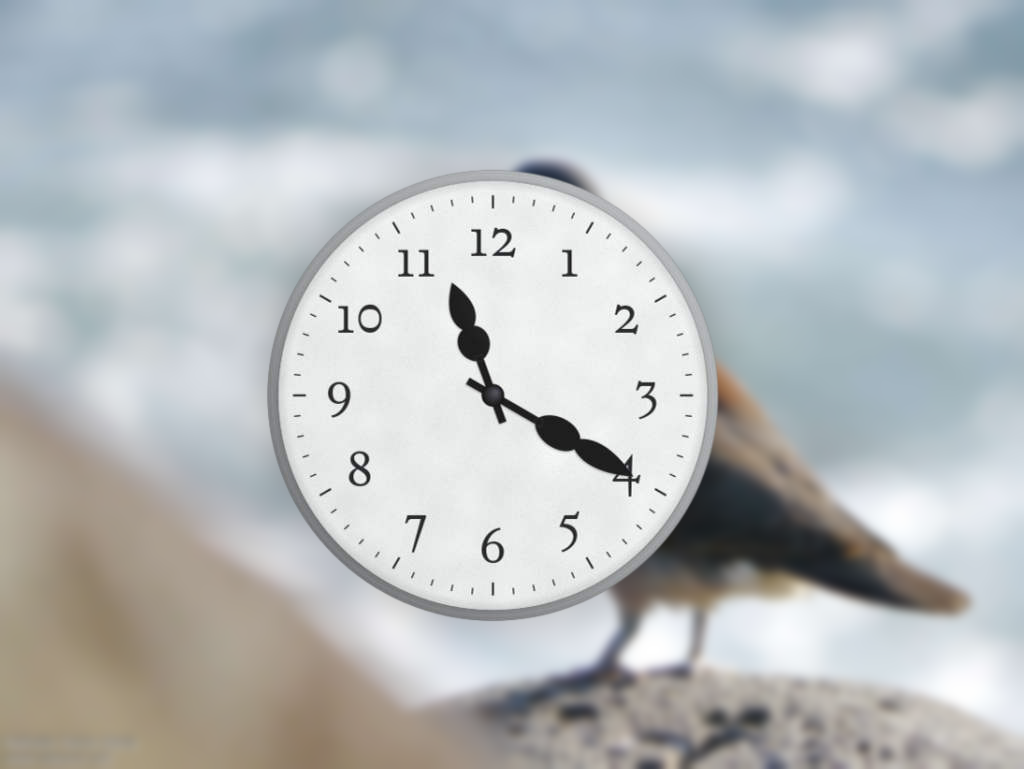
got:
11:20
